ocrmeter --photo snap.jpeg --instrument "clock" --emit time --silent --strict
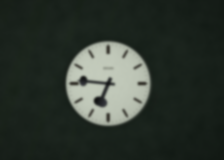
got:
6:46
